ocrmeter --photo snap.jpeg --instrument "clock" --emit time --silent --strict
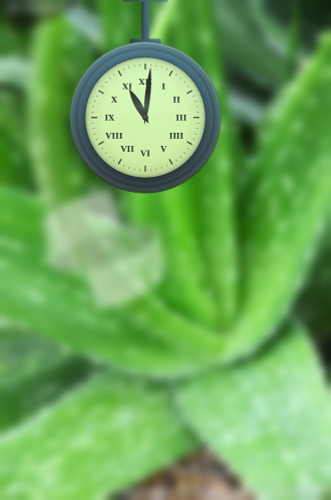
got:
11:01
